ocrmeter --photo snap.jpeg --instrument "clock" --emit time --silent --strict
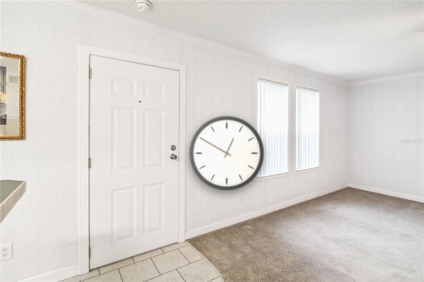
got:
12:50
